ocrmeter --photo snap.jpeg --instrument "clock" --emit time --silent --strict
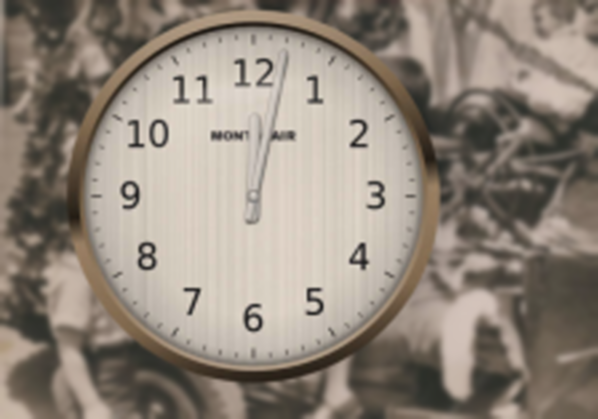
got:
12:02
